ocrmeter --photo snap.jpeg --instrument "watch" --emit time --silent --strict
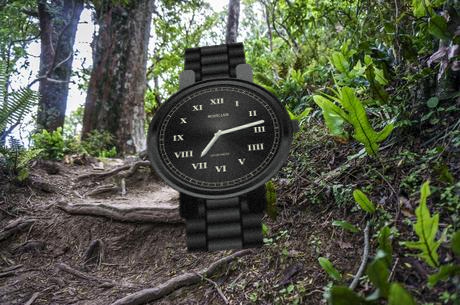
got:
7:13
